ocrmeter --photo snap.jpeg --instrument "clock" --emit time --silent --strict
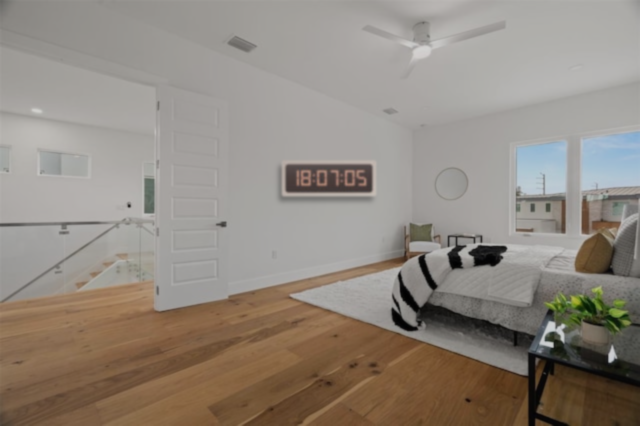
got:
18:07:05
